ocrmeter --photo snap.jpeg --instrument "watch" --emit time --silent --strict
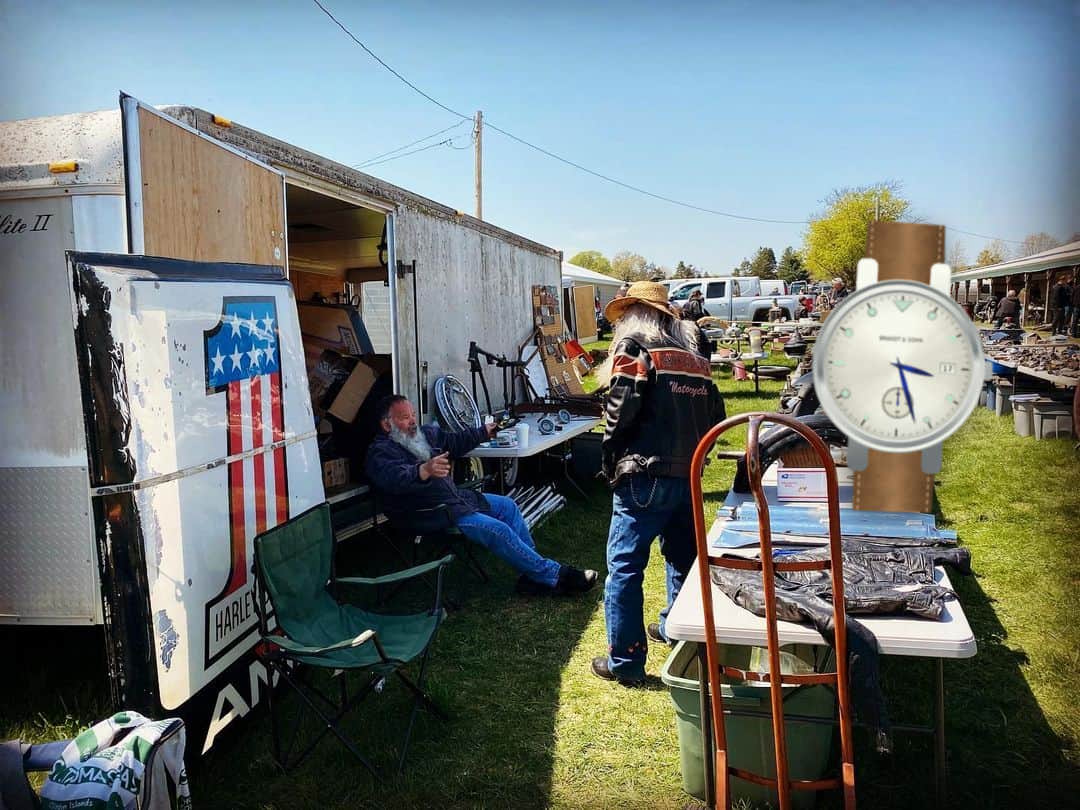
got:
3:27
